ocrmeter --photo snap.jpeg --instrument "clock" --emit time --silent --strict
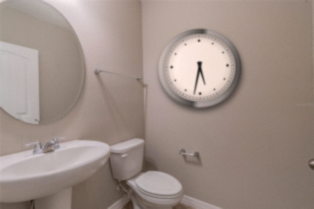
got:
5:32
